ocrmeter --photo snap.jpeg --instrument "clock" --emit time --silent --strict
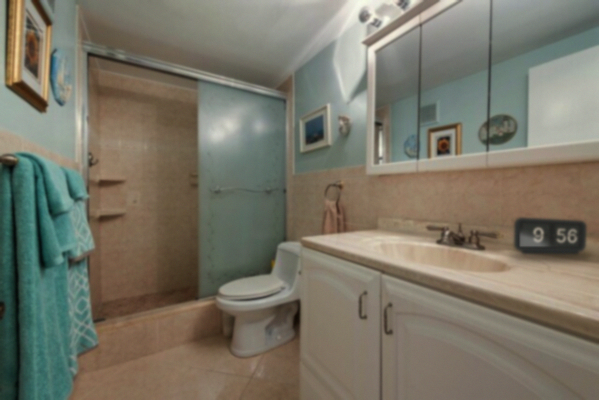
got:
9:56
